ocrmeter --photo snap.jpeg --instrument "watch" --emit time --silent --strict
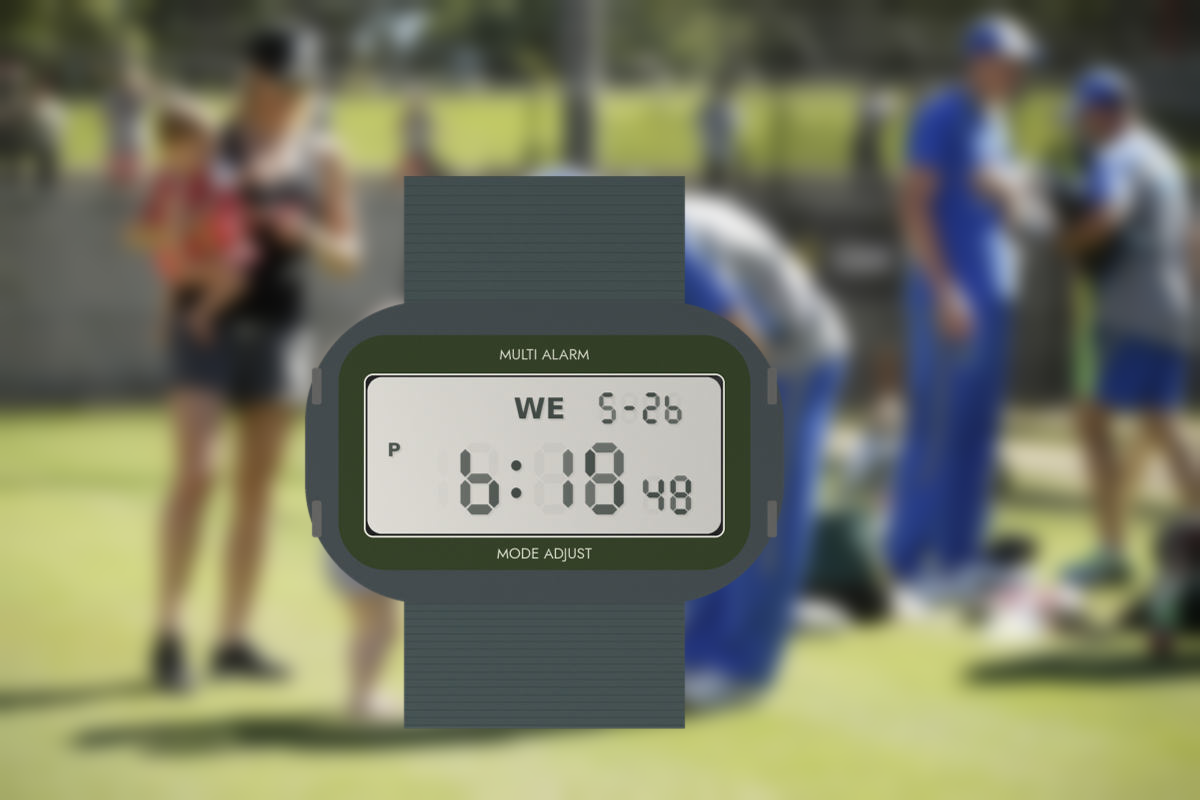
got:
6:18:48
